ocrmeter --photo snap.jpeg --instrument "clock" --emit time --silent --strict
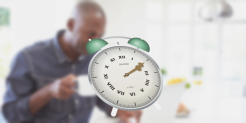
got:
2:10
